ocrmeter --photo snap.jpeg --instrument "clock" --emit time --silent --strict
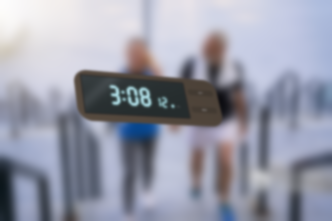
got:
3:08
